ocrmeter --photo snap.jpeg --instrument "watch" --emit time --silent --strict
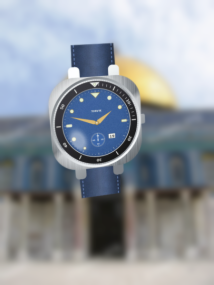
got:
1:48
